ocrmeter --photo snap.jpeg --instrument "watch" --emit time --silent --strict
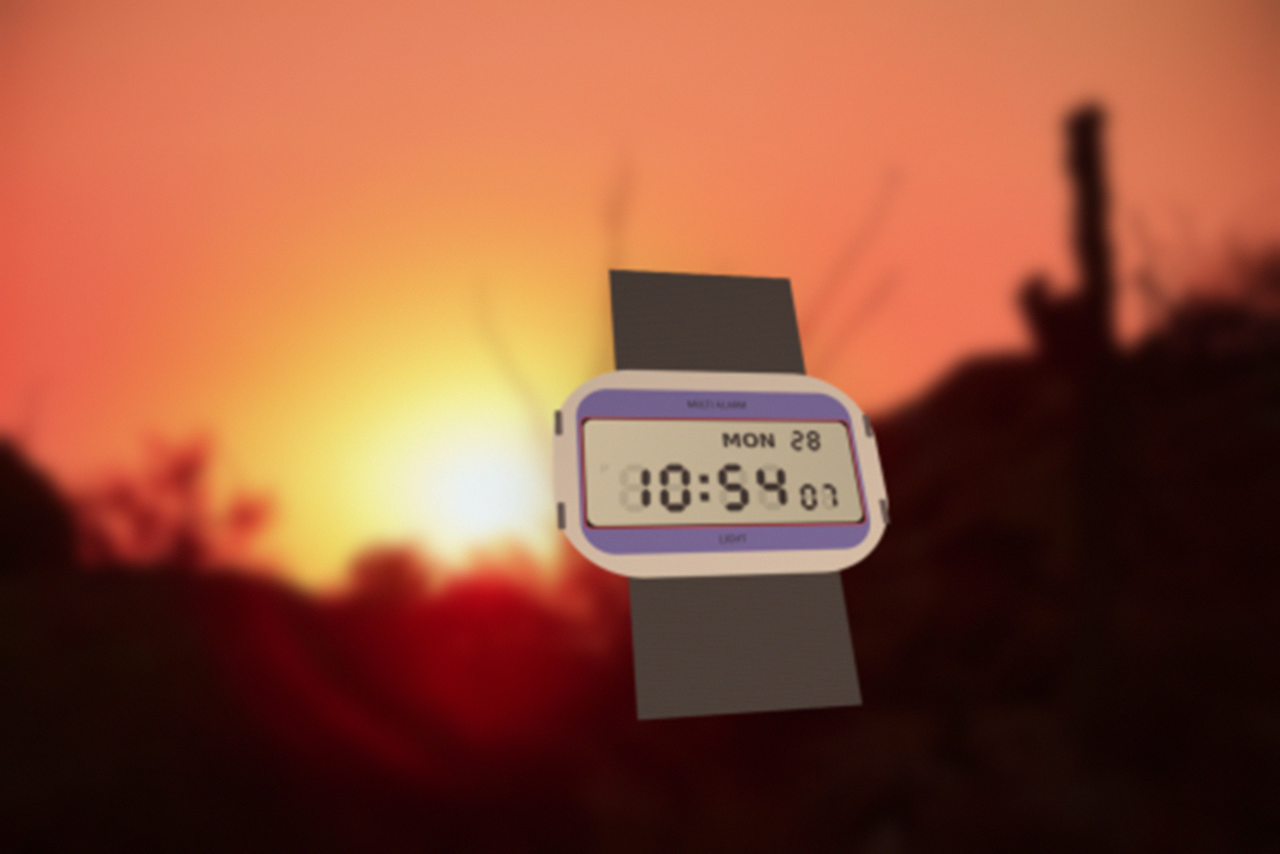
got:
10:54:07
